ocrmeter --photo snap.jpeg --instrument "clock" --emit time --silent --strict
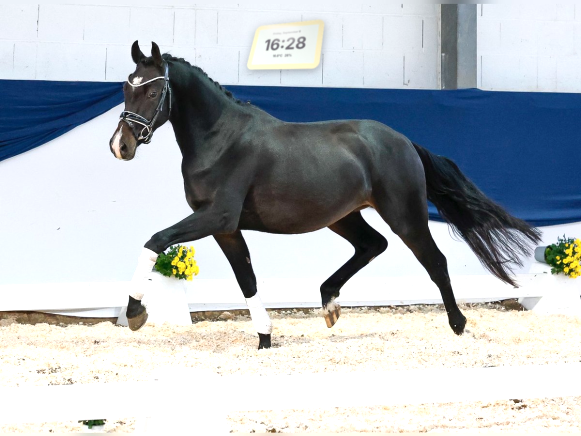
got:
16:28
